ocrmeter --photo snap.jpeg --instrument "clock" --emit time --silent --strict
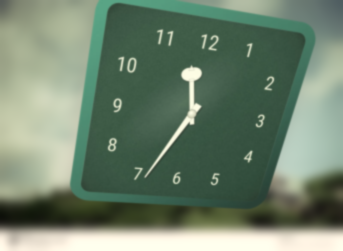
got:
11:34
